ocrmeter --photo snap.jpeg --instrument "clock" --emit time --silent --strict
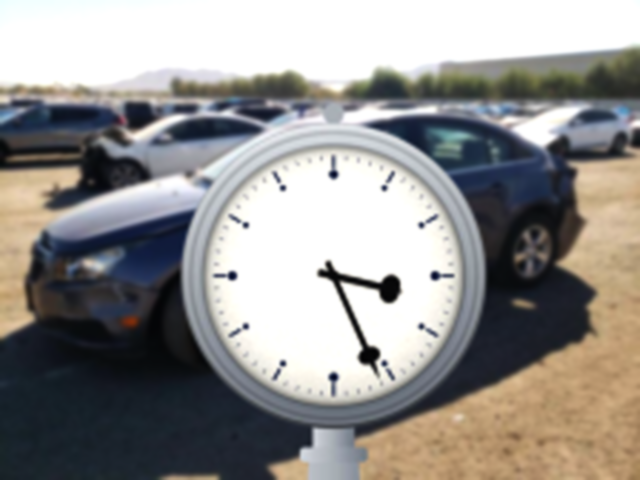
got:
3:26
